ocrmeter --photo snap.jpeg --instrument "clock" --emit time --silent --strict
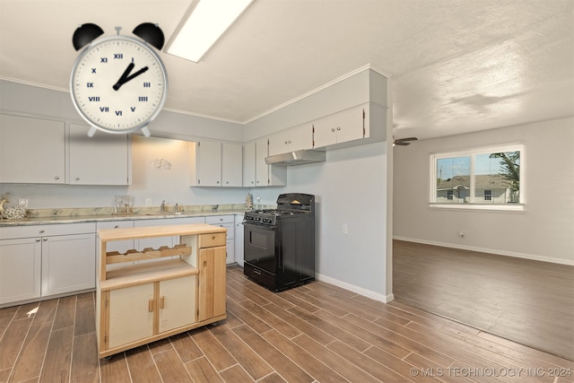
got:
1:10
